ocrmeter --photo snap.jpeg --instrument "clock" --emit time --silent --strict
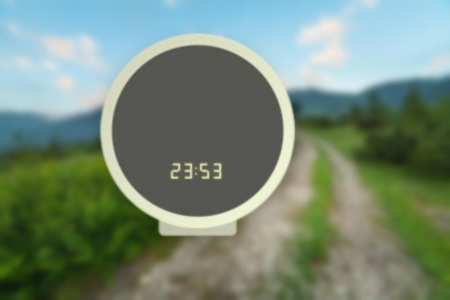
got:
23:53
